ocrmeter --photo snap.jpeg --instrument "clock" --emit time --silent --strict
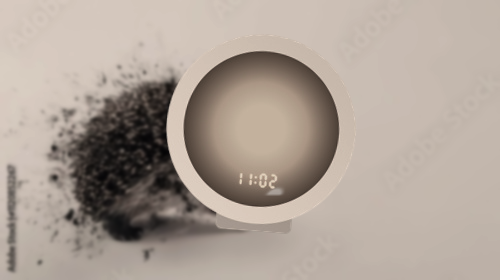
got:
11:02
